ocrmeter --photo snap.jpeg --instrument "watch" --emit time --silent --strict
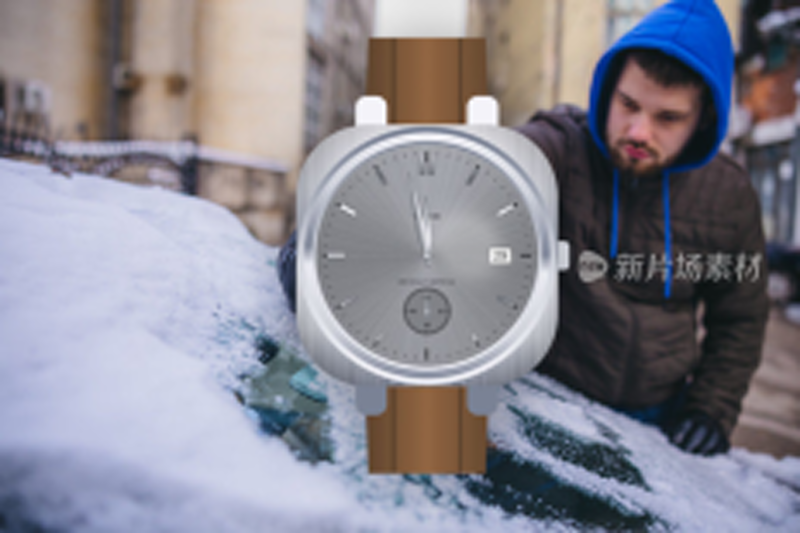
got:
11:58
